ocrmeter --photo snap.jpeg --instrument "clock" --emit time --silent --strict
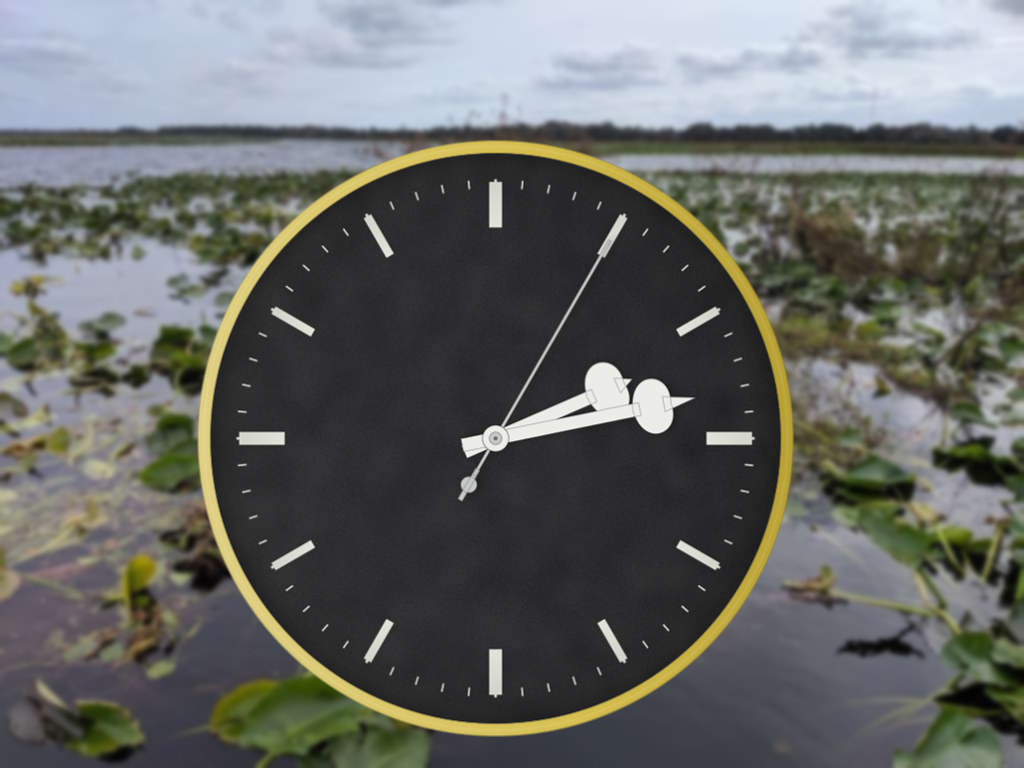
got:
2:13:05
